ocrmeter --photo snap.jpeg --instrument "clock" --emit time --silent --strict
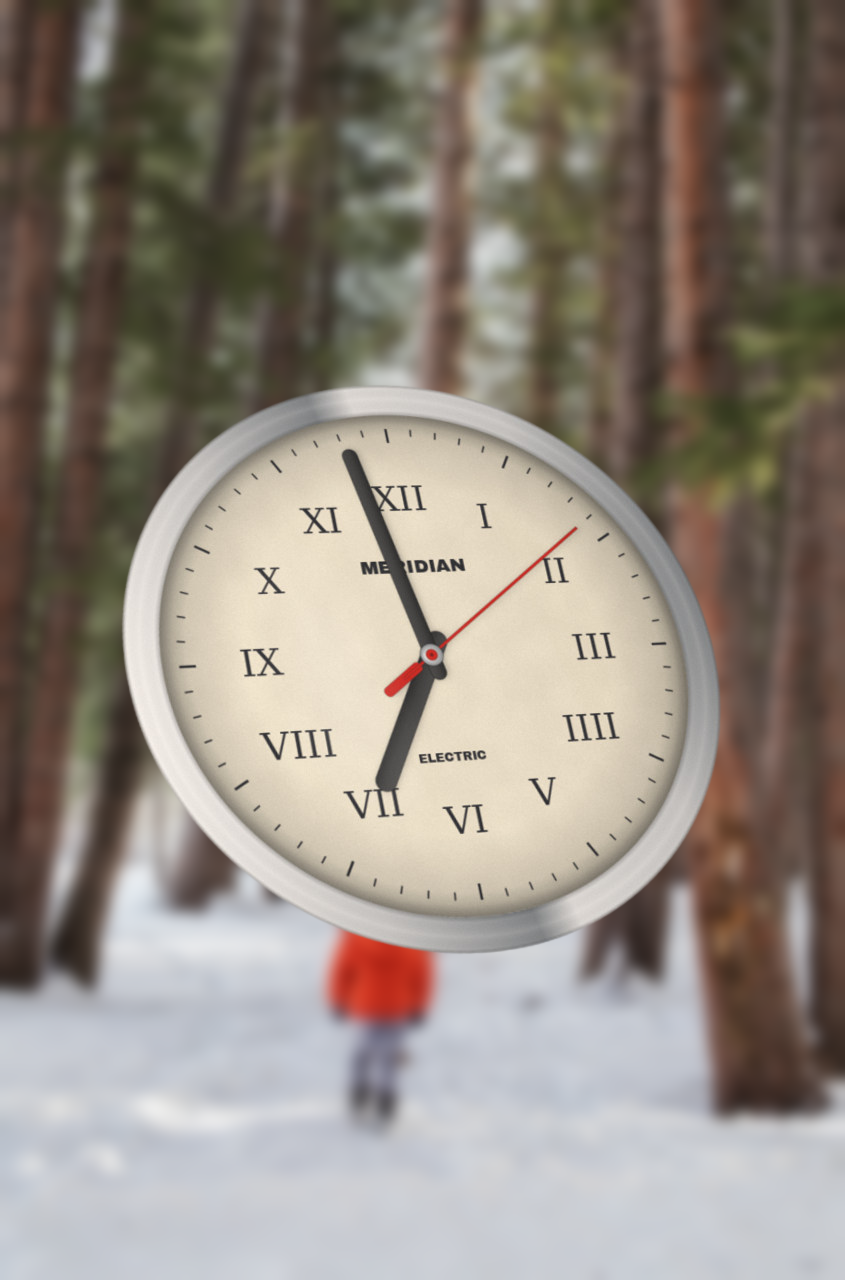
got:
6:58:09
